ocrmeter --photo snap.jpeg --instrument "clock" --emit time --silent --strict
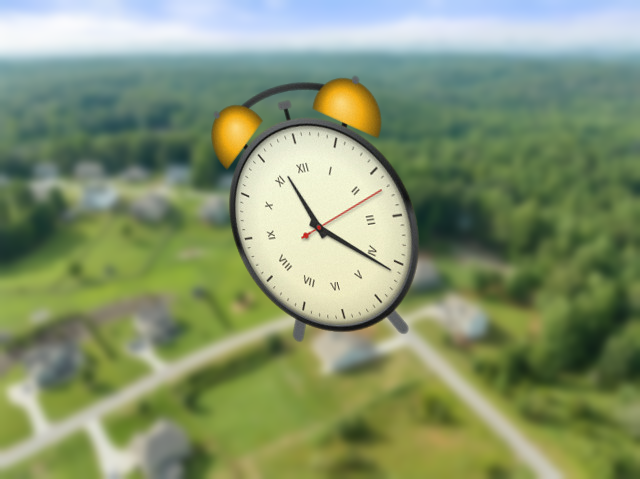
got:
11:21:12
